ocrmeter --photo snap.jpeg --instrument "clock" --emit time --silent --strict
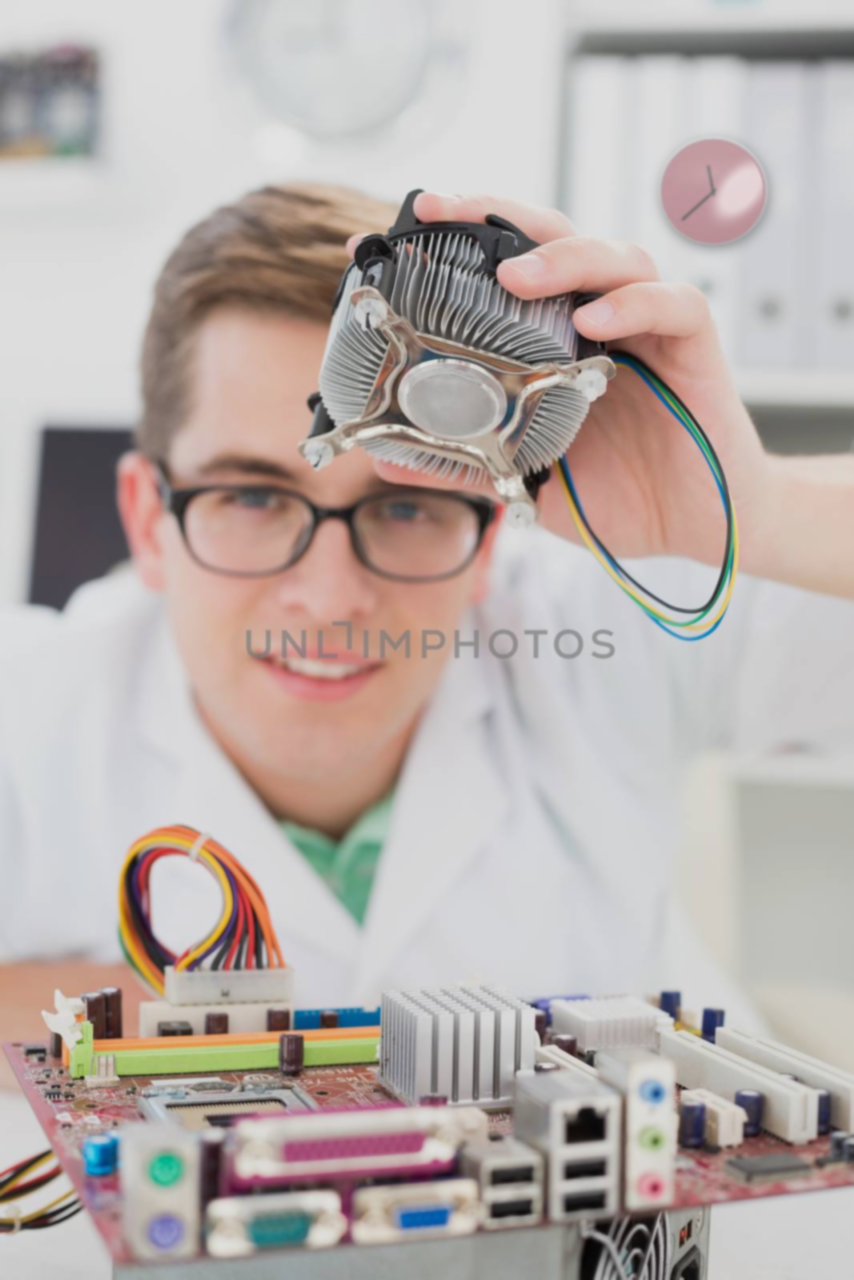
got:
11:38
